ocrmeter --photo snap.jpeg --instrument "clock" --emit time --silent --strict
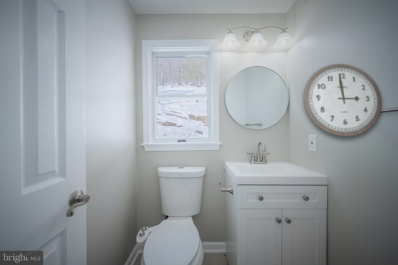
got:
2:59
